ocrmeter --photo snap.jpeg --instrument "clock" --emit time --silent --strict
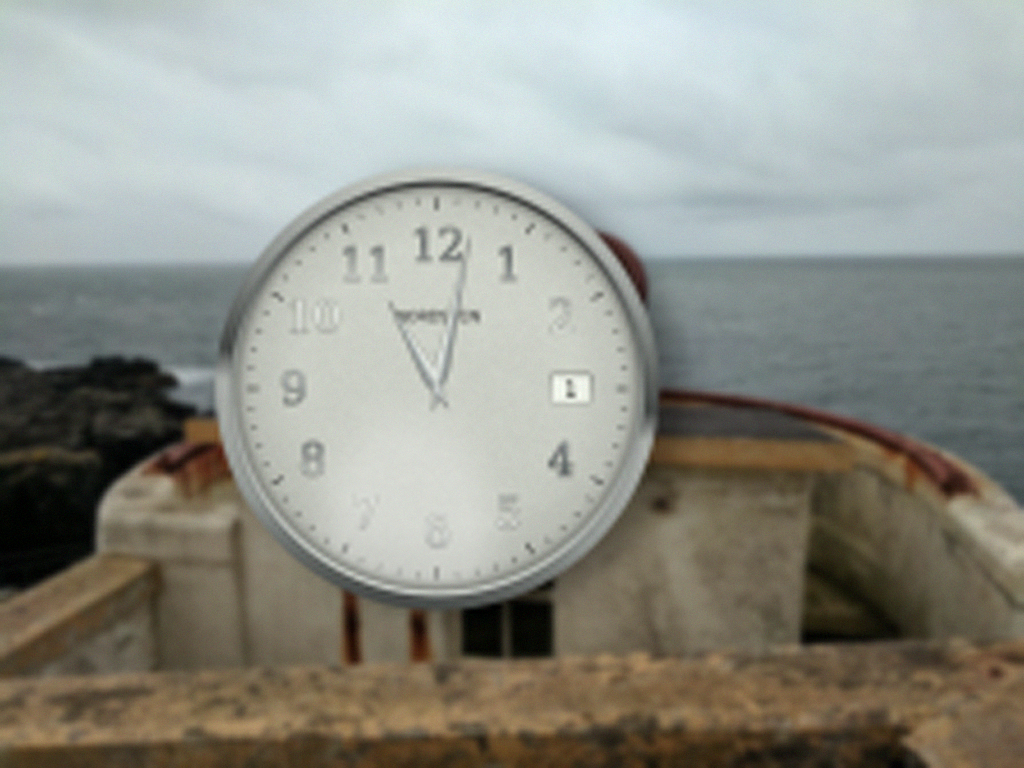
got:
11:02
